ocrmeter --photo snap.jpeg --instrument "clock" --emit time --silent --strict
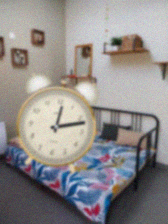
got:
12:12
